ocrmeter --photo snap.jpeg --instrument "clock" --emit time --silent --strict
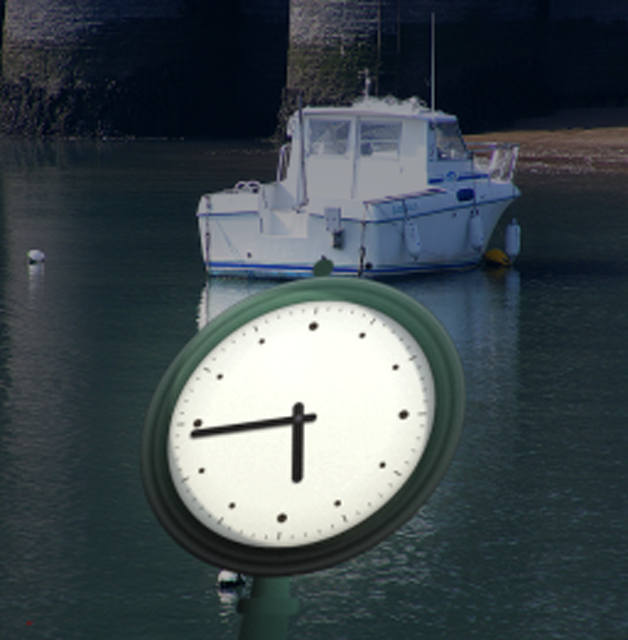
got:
5:44
